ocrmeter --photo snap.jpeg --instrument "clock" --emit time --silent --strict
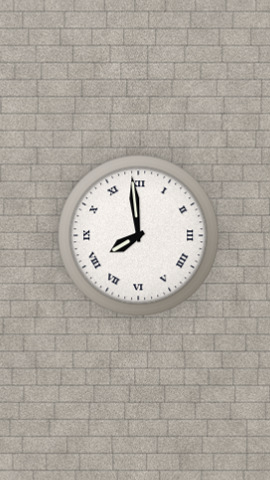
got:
7:59
